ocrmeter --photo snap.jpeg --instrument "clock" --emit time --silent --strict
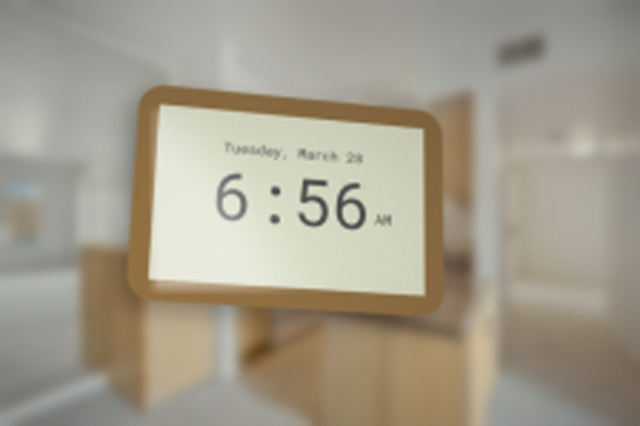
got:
6:56
